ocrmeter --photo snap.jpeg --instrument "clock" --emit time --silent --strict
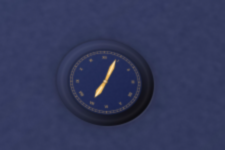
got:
7:04
